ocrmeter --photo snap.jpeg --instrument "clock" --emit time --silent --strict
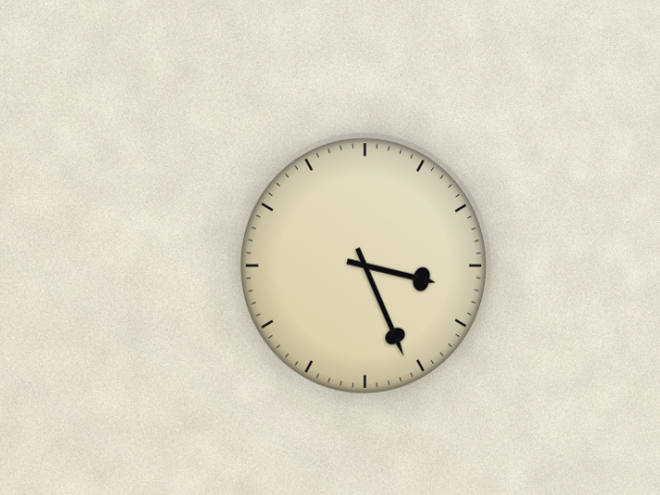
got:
3:26
